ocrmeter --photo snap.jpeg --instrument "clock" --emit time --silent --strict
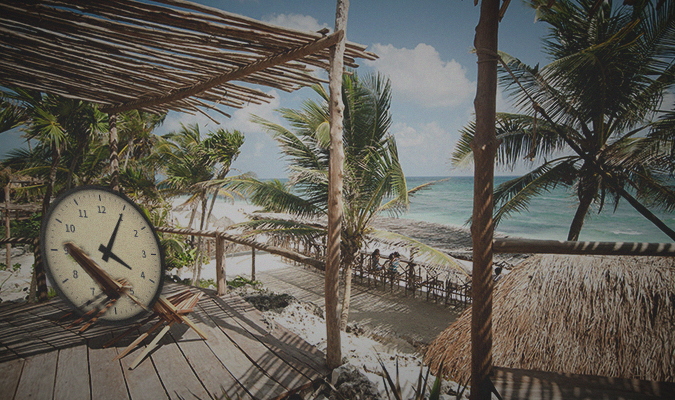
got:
4:05
